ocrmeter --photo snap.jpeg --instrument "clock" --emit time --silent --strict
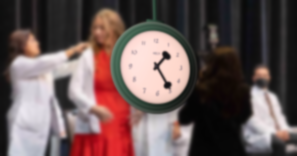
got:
1:25
